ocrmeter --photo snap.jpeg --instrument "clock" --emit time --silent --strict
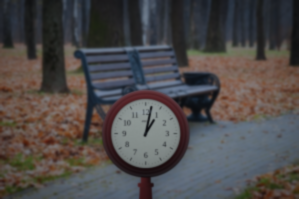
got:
1:02
